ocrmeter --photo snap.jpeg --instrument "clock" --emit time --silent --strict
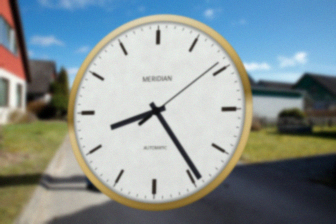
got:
8:24:09
